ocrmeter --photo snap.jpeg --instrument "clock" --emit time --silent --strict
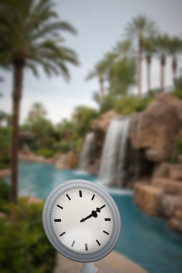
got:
2:10
